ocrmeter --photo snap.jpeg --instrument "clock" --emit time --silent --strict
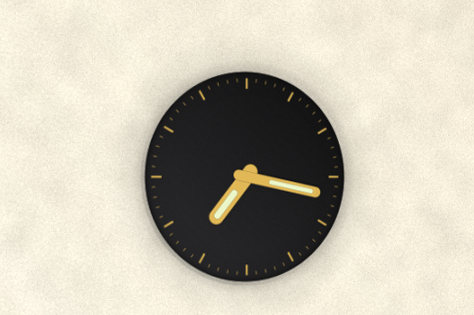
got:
7:17
